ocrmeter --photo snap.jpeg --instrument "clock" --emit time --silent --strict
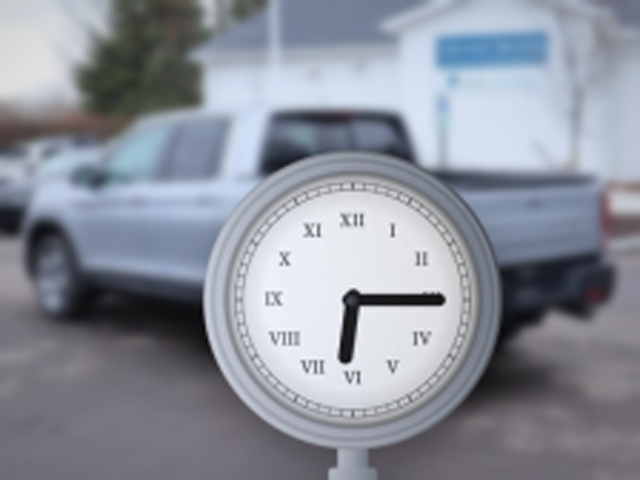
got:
6:15
